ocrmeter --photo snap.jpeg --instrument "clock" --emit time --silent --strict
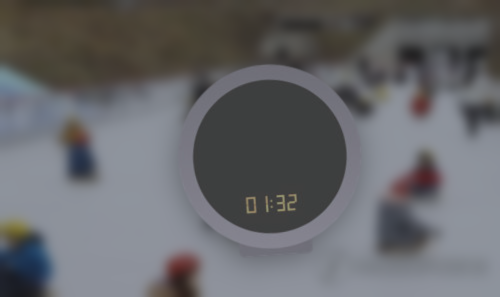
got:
1:32
